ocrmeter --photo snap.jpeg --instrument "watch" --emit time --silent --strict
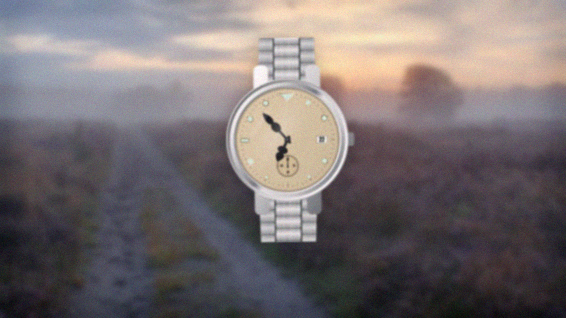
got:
6:53
